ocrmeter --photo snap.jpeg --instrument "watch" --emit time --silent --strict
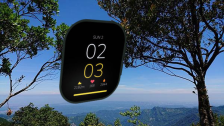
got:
2:03
